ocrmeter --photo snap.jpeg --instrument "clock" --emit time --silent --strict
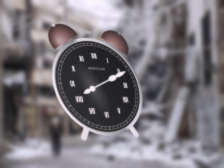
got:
8:11
